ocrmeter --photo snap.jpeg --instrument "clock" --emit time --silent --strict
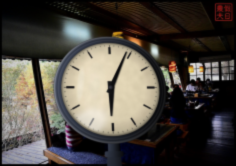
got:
6:04
